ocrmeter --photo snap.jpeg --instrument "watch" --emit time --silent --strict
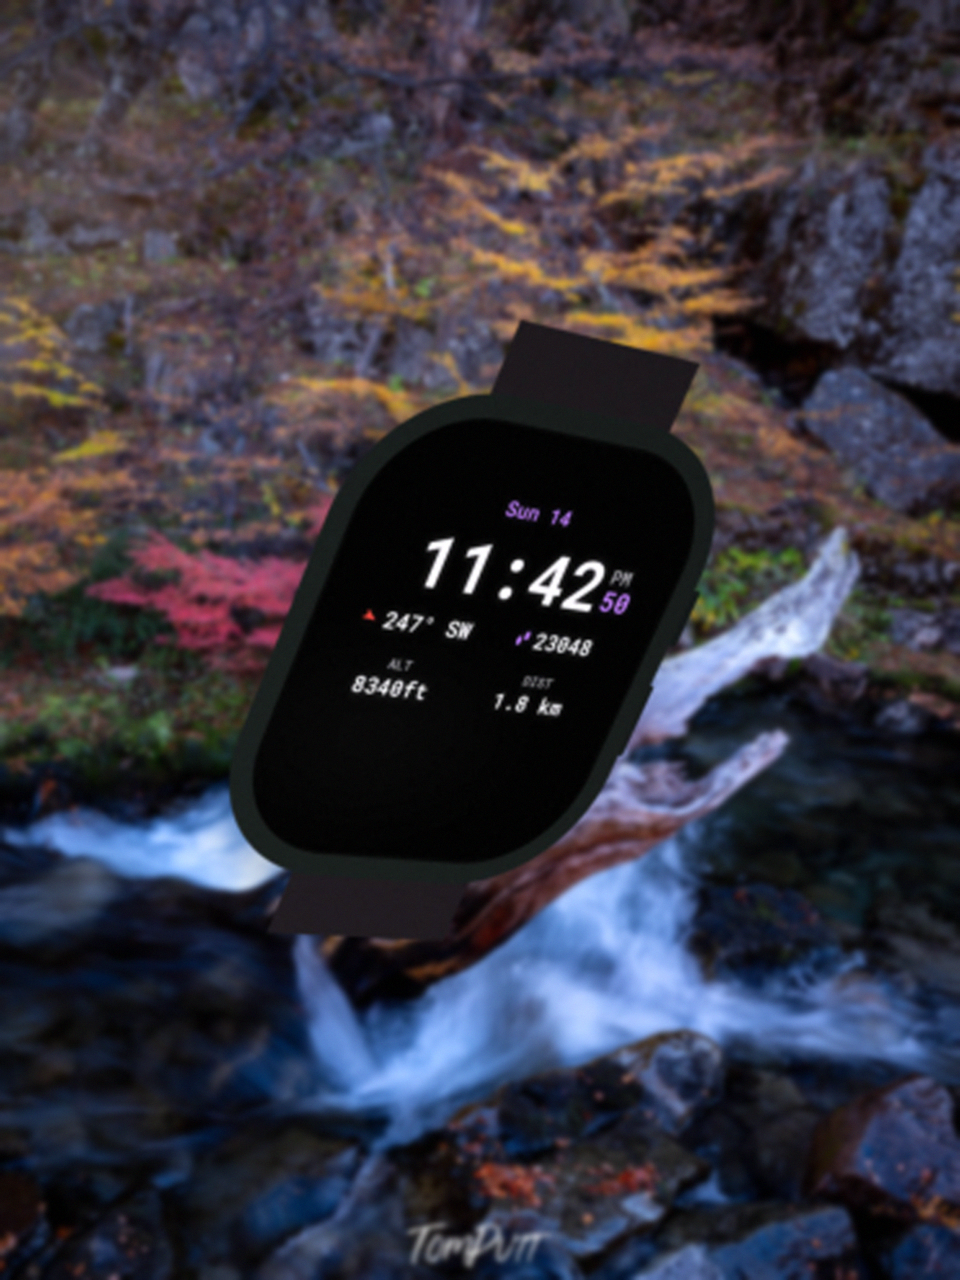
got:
11:42:50
